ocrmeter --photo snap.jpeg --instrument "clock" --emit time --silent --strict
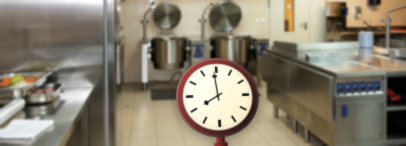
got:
7:59
